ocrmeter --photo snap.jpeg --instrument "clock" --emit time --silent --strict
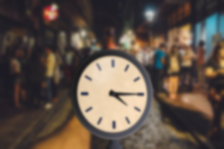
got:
4:15
